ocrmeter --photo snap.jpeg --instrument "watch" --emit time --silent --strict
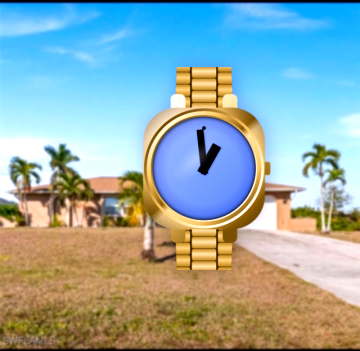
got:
12:59
